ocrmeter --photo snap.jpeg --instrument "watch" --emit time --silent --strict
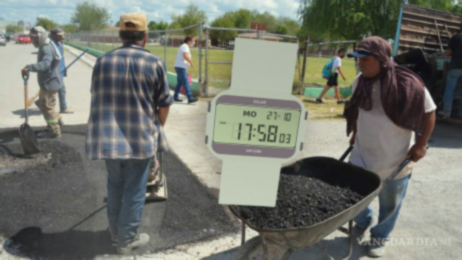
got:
17:58
